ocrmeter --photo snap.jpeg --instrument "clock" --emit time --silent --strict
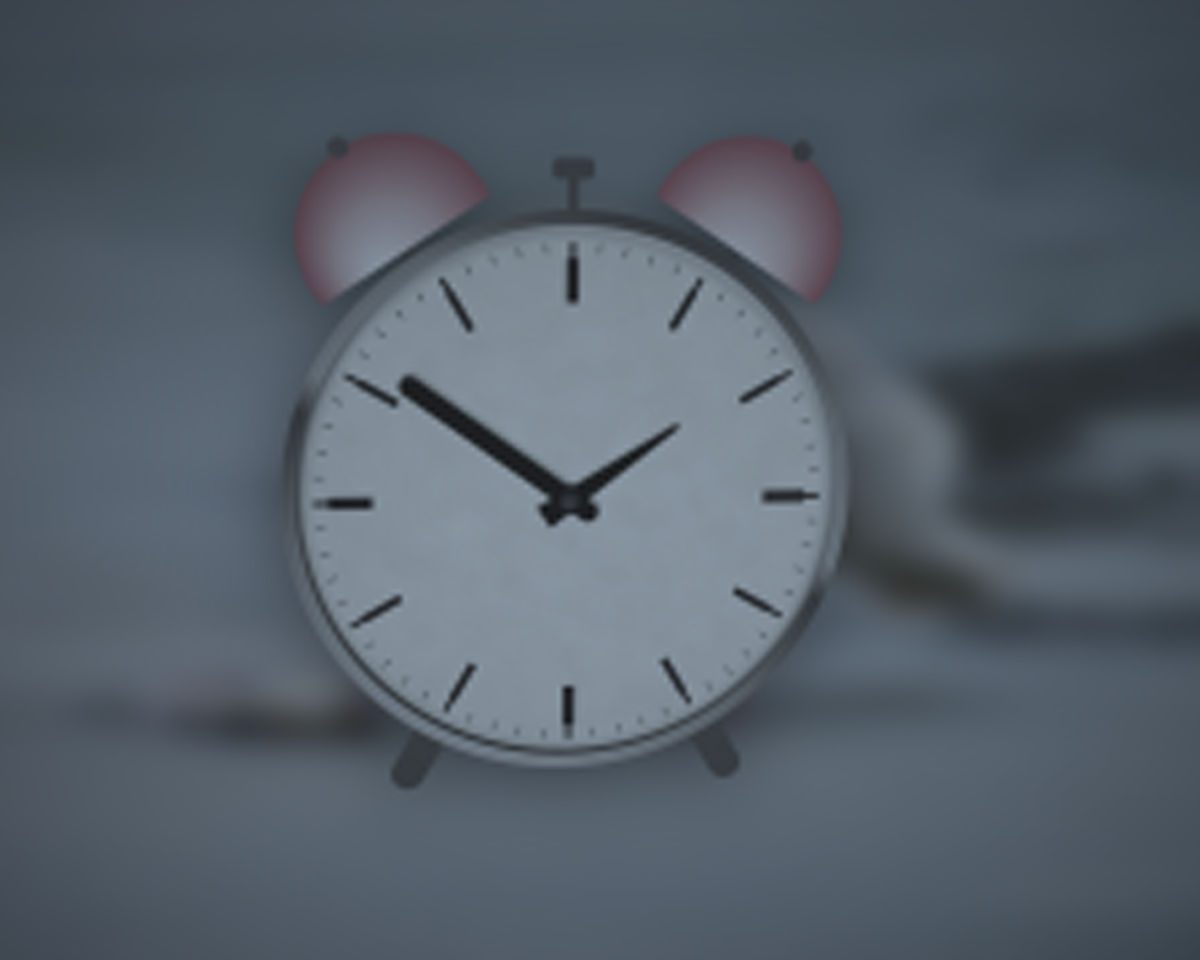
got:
1:51
